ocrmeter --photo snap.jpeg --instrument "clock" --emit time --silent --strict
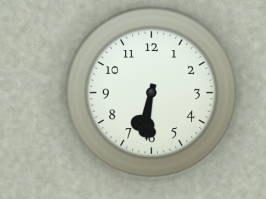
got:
6:31
